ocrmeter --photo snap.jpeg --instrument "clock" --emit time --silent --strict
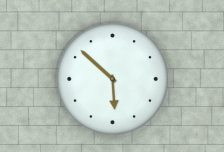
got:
5:52
